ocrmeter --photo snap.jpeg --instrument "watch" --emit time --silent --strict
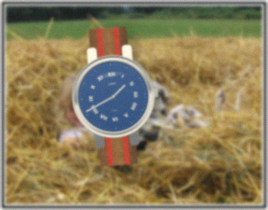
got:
1:41
